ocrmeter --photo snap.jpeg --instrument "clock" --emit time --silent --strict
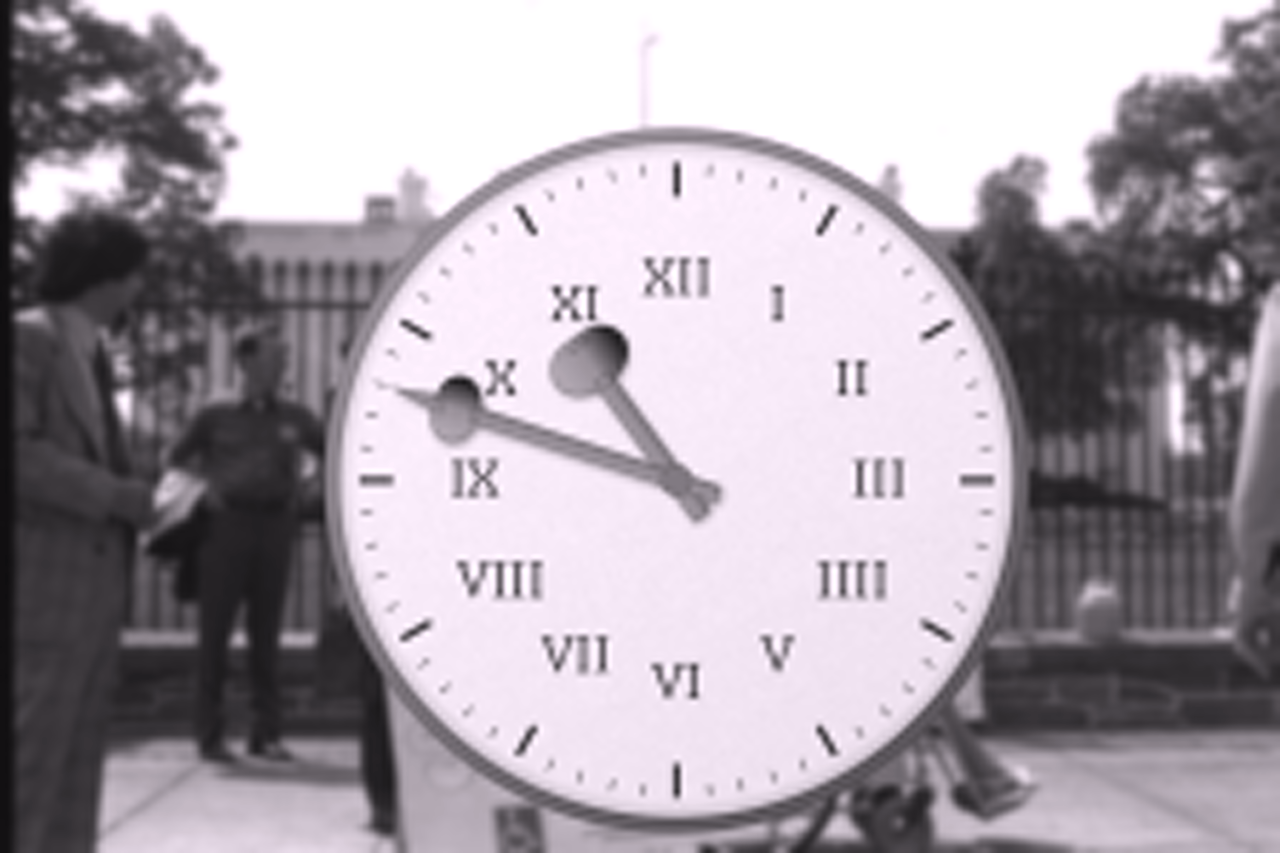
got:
10:48
